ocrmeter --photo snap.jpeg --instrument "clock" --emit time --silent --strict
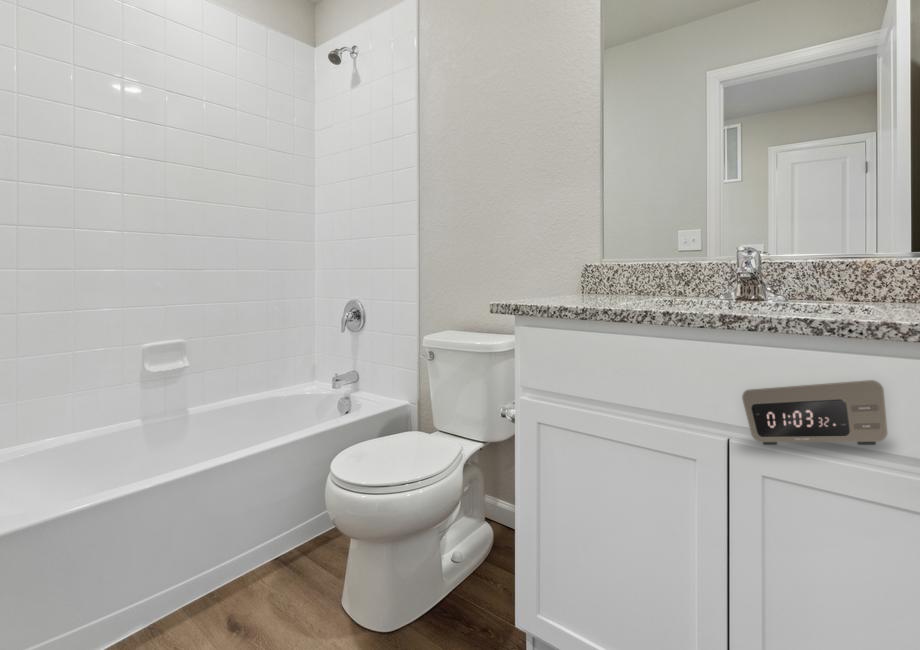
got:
1:03:32
